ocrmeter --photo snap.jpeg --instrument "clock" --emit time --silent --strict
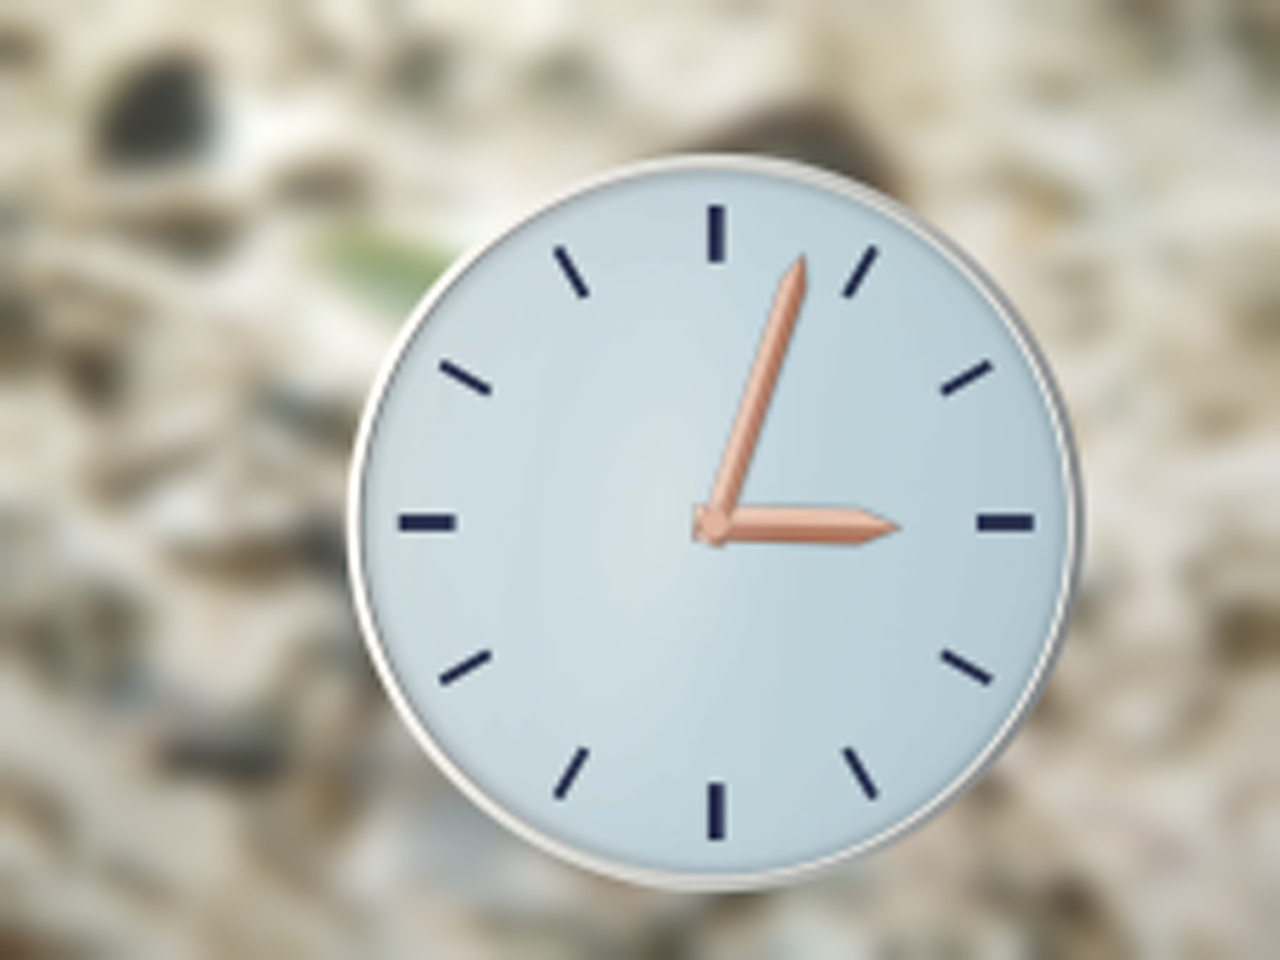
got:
3:03
